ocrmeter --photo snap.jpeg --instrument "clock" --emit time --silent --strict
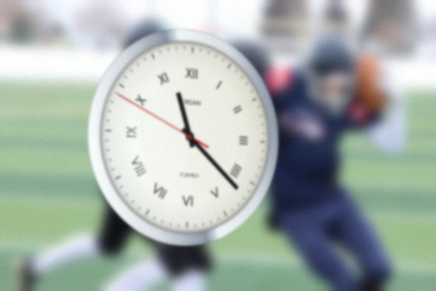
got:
11:21:49
